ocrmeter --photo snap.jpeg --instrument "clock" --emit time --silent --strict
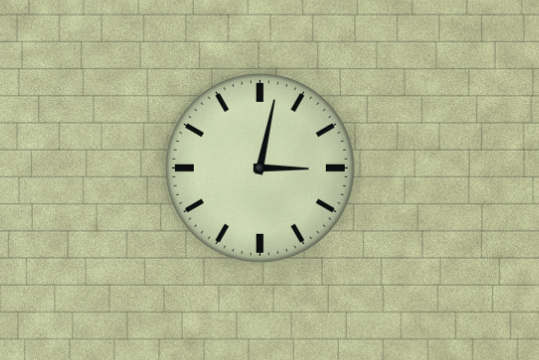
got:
3:02
